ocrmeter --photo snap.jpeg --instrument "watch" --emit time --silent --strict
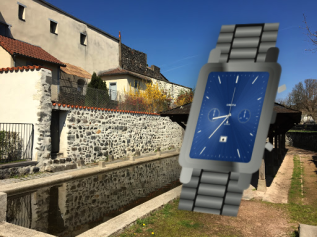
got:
8:36
